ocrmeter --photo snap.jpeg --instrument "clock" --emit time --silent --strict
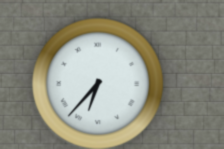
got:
6:37
